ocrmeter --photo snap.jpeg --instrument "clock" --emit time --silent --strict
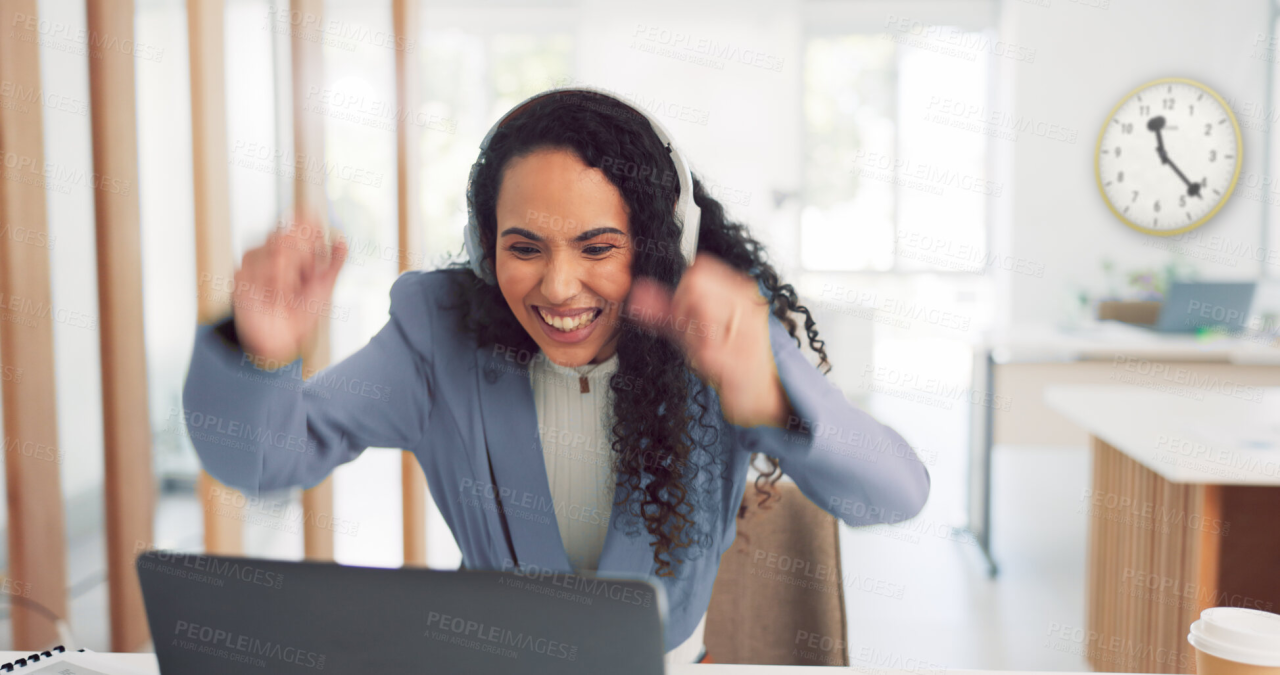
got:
11:22
